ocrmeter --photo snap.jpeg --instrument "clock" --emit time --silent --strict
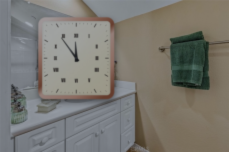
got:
11:54
